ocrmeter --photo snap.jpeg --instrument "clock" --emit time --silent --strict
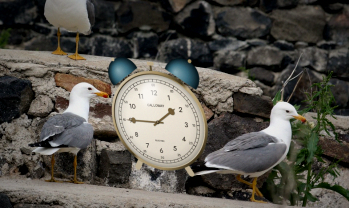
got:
1:45
